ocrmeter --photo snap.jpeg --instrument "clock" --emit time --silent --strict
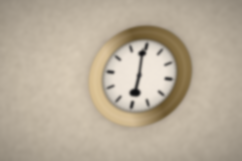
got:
5:59
